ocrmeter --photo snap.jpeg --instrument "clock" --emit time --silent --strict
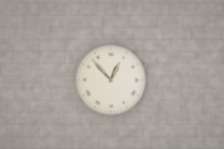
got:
12:53
